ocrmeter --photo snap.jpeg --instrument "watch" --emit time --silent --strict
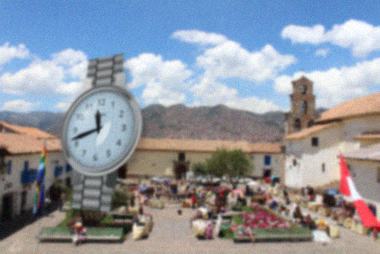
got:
11:42
